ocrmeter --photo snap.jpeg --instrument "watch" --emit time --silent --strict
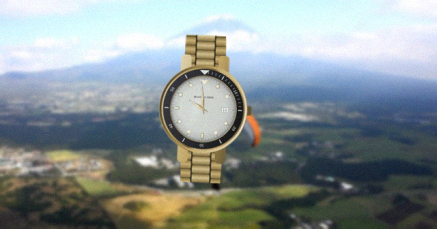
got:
9:59
